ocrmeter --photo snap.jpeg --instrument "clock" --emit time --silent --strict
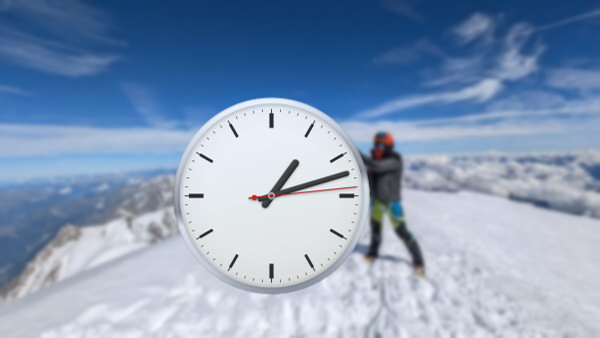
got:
1:12:14
